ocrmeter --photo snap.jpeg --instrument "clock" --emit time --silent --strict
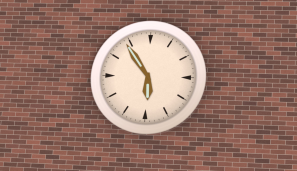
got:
5:54
